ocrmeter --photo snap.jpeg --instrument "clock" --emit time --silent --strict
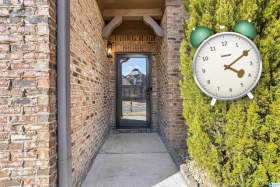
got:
4:10
